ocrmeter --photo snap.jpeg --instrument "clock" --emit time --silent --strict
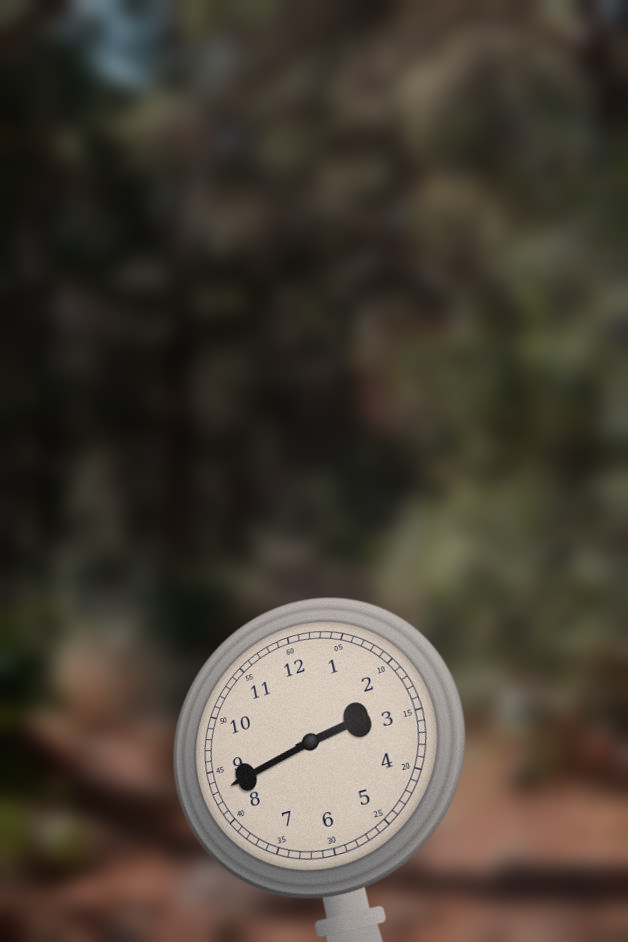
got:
2:43
